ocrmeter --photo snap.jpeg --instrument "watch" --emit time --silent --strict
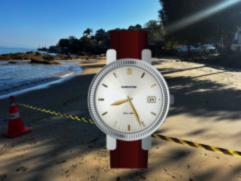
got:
8:26
